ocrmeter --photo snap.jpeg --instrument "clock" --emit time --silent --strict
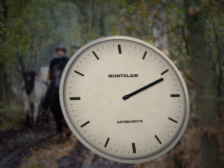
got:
2:11
